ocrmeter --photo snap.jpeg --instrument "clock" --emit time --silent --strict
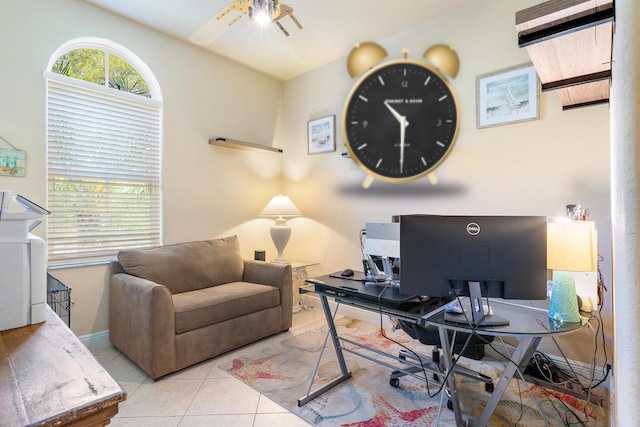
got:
10:30
